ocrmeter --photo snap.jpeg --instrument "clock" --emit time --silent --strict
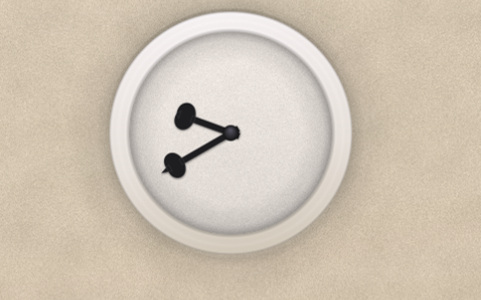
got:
9:40
